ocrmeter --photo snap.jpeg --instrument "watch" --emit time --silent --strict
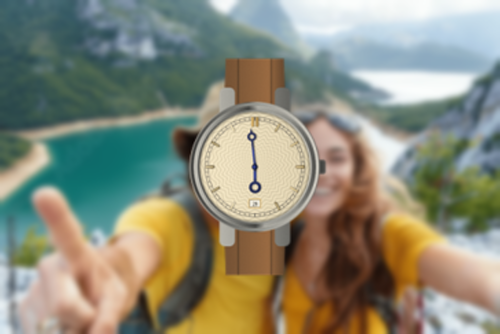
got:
5:59
